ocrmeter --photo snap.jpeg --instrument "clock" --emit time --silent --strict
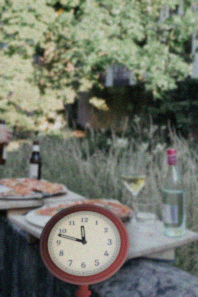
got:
11:48
